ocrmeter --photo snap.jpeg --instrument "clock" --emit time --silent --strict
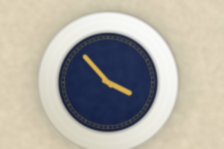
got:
3:53
